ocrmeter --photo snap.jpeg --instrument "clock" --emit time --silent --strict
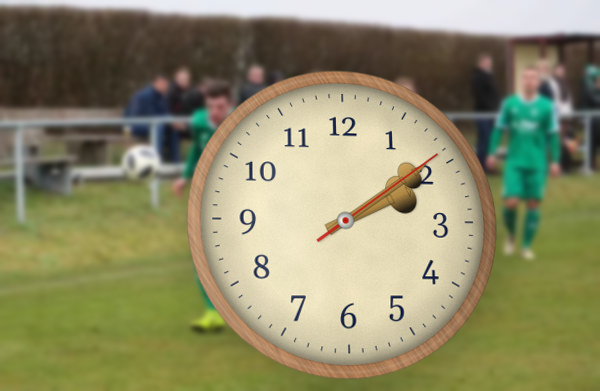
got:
2:09:09
